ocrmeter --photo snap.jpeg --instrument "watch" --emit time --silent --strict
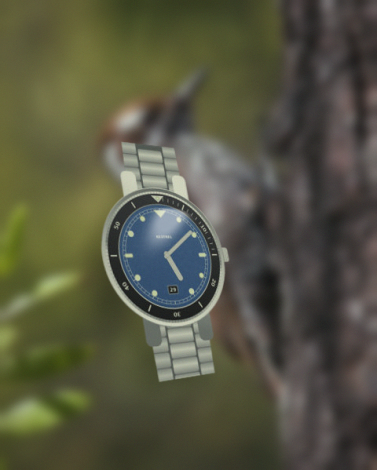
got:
5:09
